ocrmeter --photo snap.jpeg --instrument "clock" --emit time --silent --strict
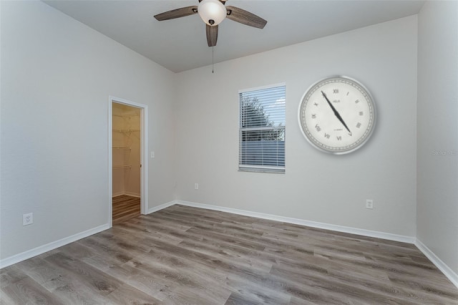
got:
4:55
